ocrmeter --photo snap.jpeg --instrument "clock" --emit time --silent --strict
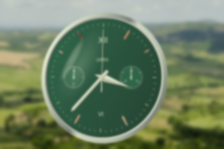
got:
3:37
